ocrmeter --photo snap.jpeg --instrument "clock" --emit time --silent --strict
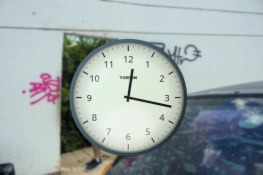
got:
12:17
